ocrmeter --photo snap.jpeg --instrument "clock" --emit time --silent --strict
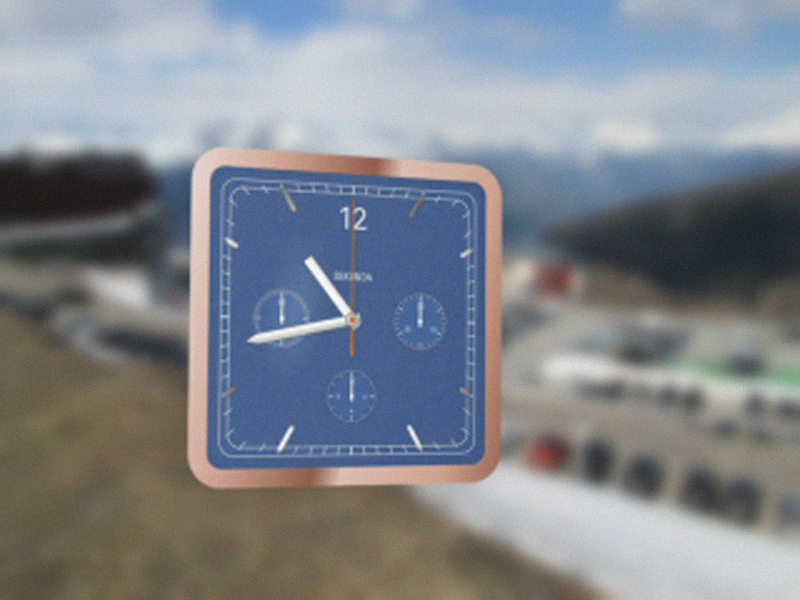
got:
10:43
